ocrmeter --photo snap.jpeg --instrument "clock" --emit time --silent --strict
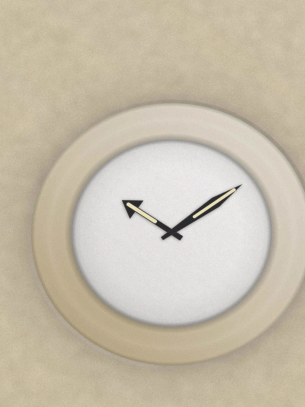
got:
10:09
